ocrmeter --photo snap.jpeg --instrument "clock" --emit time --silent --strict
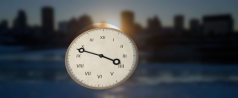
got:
3:48
